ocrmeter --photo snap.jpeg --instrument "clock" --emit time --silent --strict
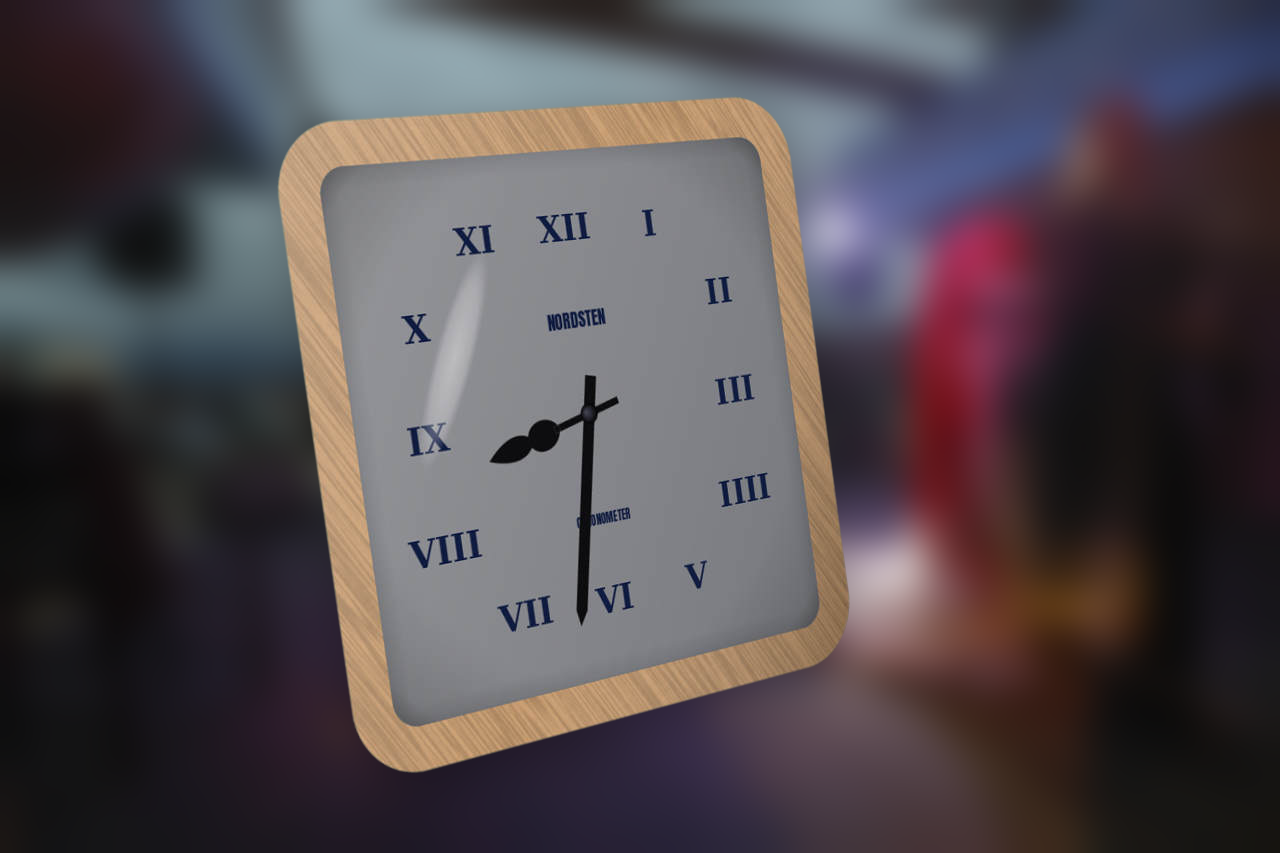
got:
8:32
